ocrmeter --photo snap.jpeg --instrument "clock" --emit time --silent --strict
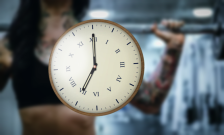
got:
7:00
